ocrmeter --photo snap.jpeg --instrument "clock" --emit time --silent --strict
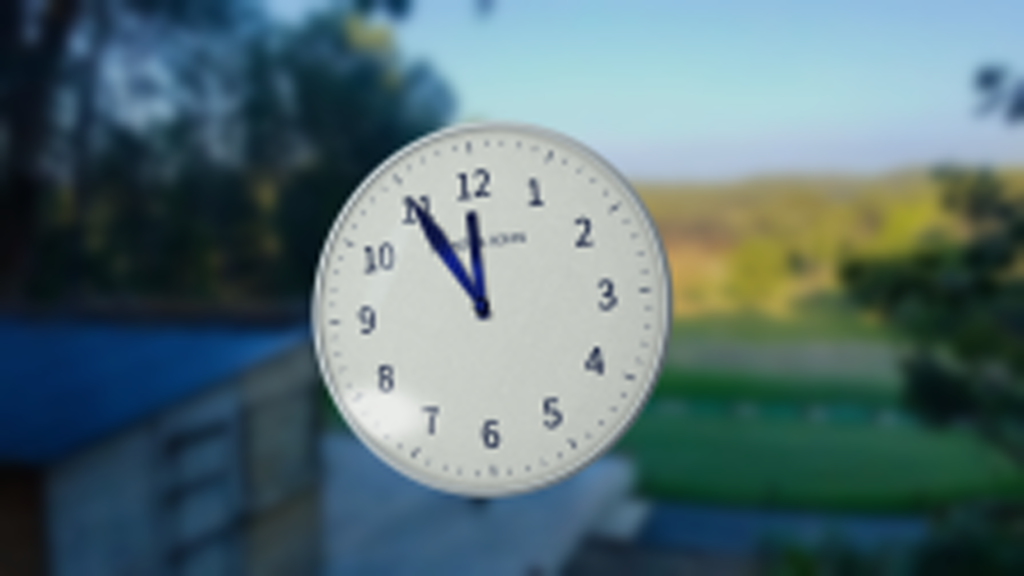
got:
11:55
